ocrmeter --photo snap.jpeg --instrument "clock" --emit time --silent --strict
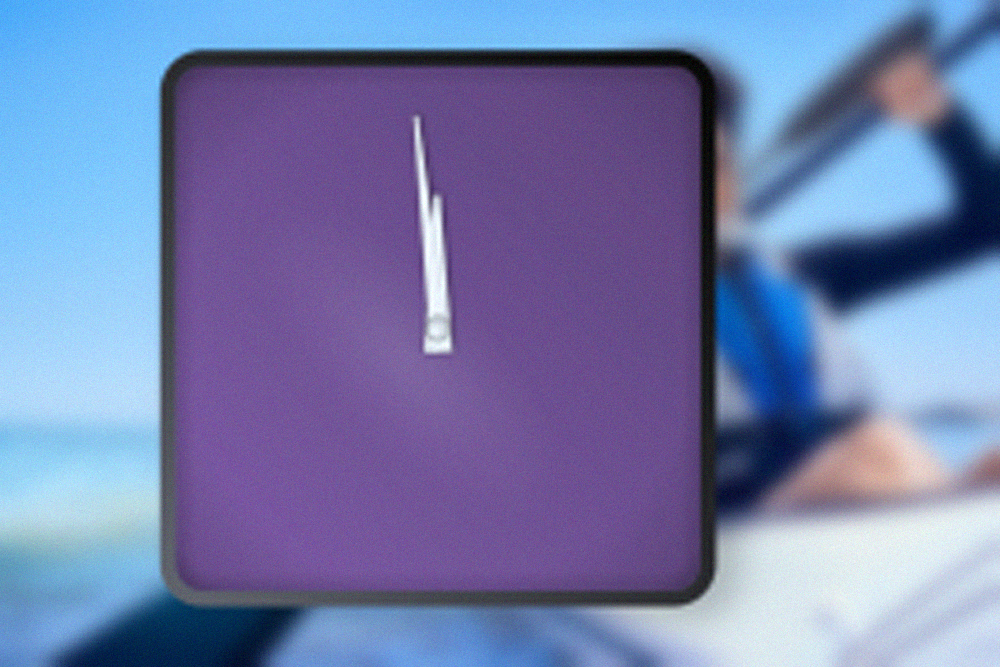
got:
11:59
